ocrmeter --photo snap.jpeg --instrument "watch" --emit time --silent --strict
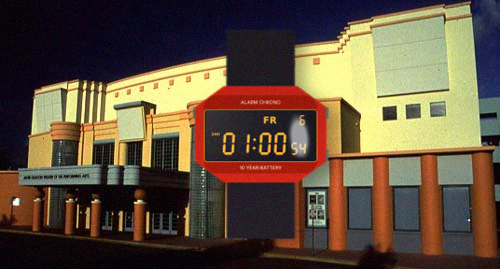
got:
1:00:54
